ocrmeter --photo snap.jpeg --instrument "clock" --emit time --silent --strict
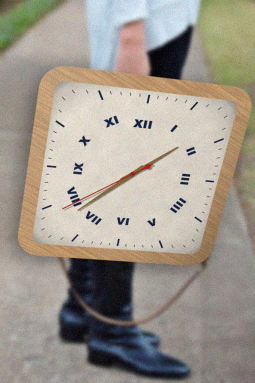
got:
1:37:39
